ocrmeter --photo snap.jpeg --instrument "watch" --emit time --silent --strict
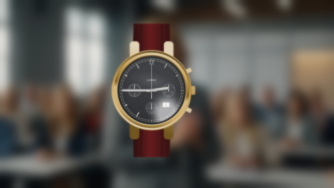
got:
2:45
